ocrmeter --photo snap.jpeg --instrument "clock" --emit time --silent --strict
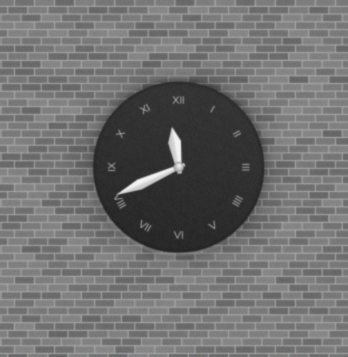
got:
11:41
